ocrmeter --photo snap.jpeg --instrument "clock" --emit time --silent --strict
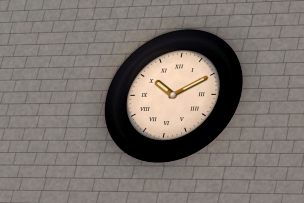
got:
10:10
